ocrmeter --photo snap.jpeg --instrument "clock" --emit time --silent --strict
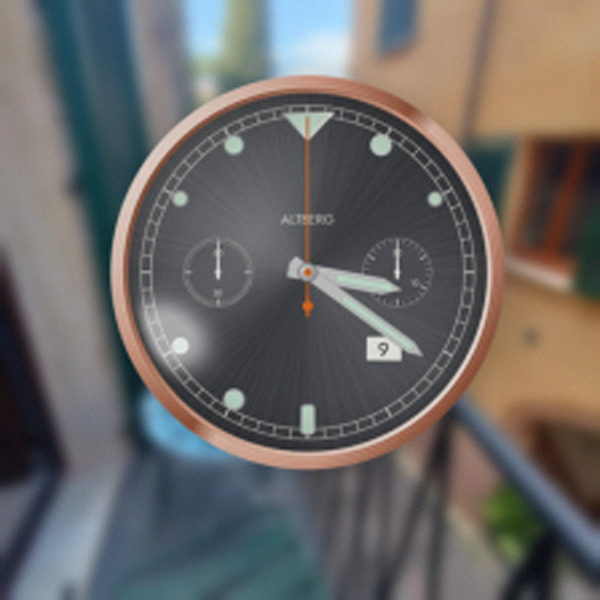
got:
3:21
